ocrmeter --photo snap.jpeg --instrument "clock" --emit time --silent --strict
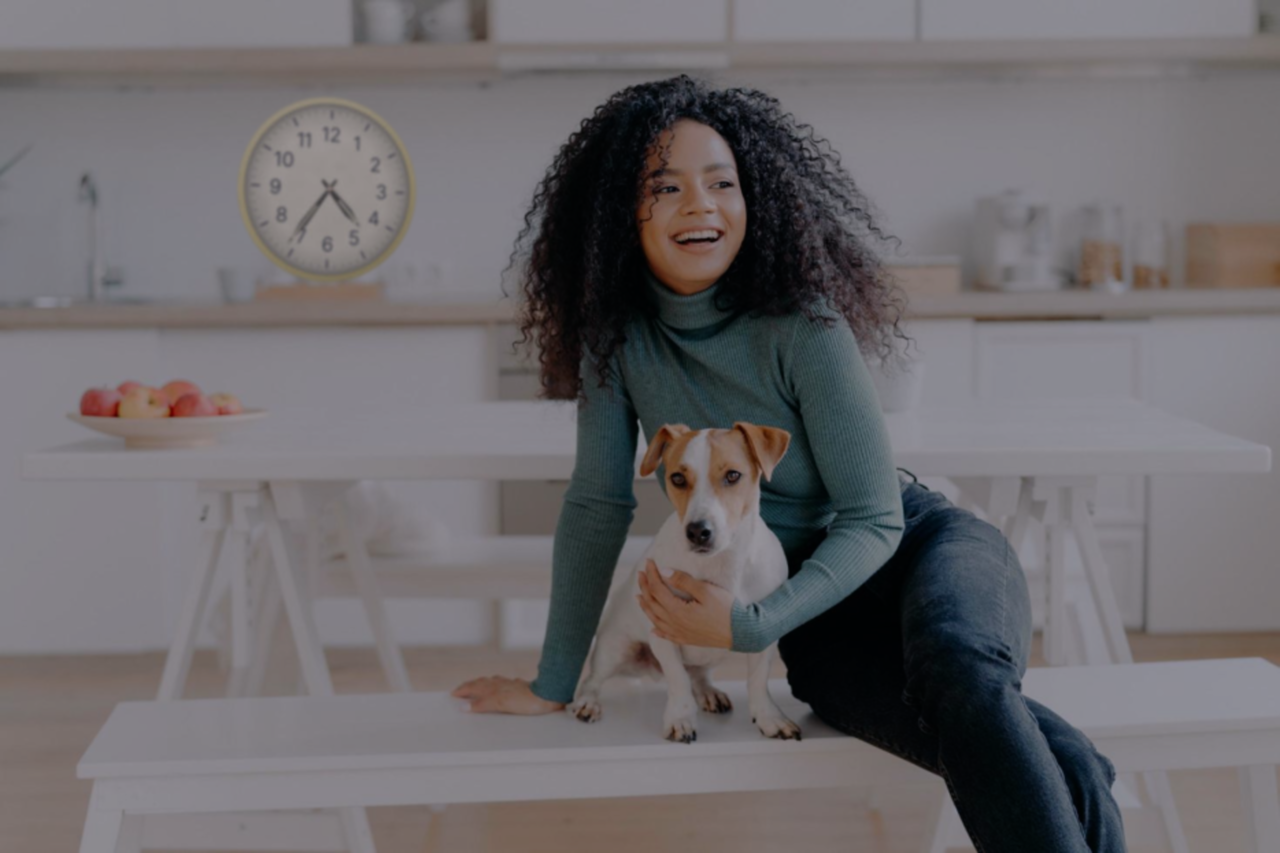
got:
4:36
